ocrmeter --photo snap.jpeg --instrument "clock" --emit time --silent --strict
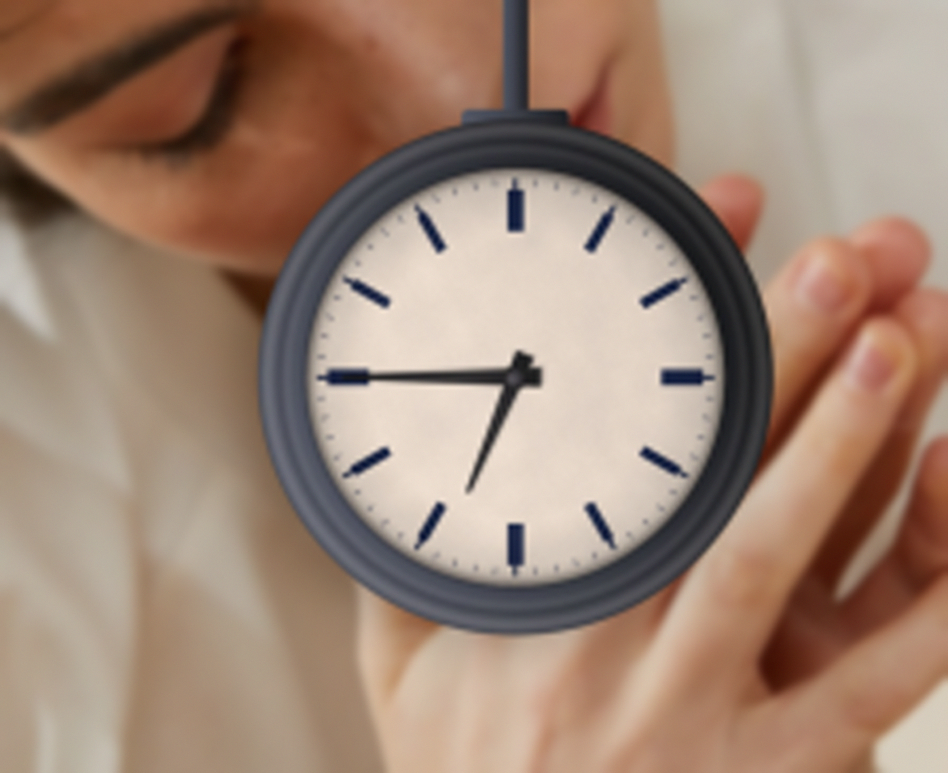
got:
6:45
